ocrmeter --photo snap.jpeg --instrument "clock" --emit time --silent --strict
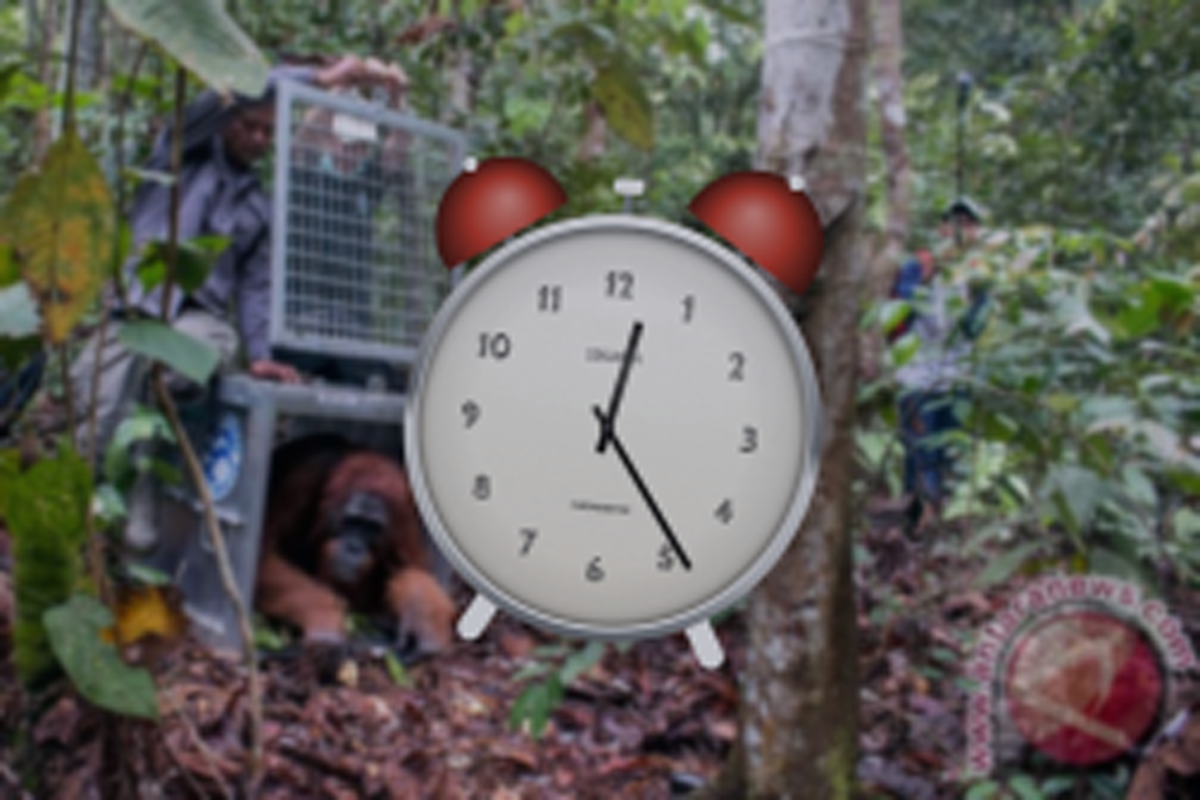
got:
12:24
